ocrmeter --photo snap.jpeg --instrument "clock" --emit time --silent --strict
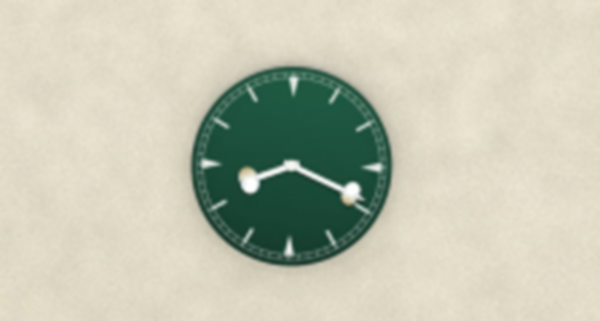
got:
8:19
